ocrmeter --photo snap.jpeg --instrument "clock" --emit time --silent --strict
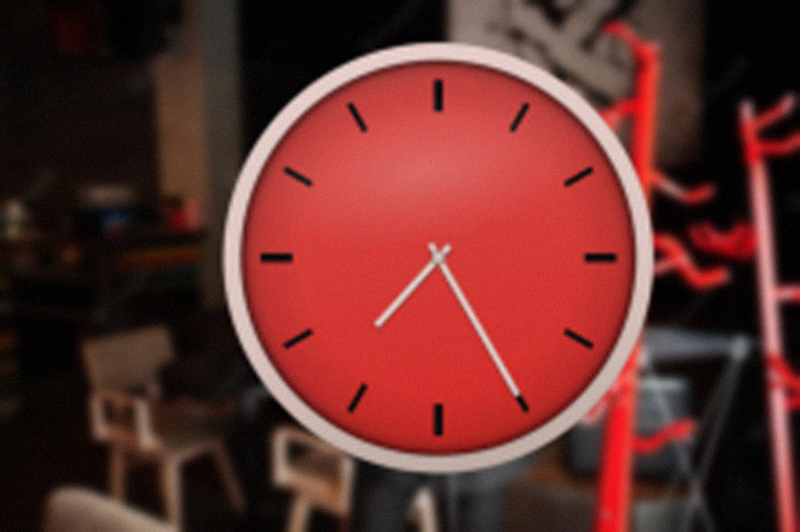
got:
7:25
